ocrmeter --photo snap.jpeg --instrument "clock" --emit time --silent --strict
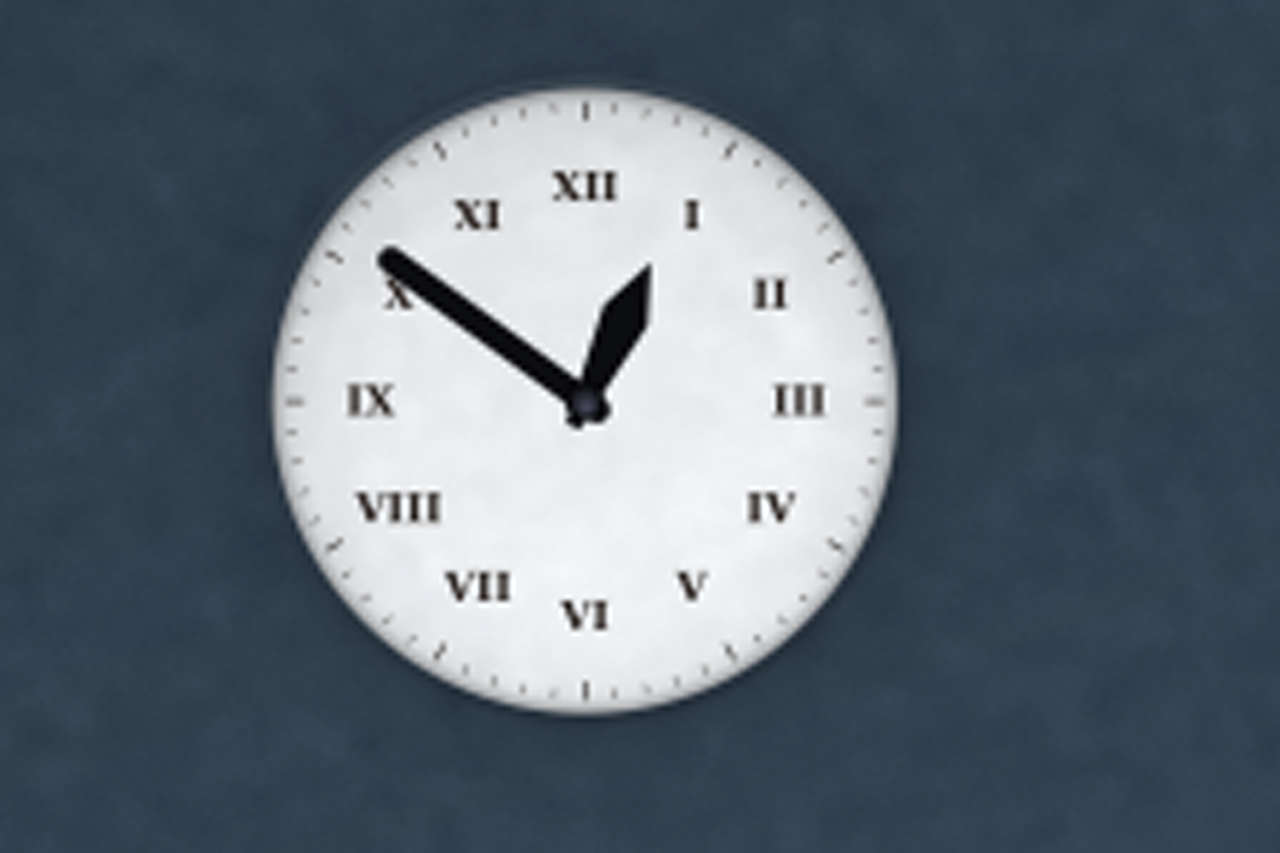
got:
12:51
